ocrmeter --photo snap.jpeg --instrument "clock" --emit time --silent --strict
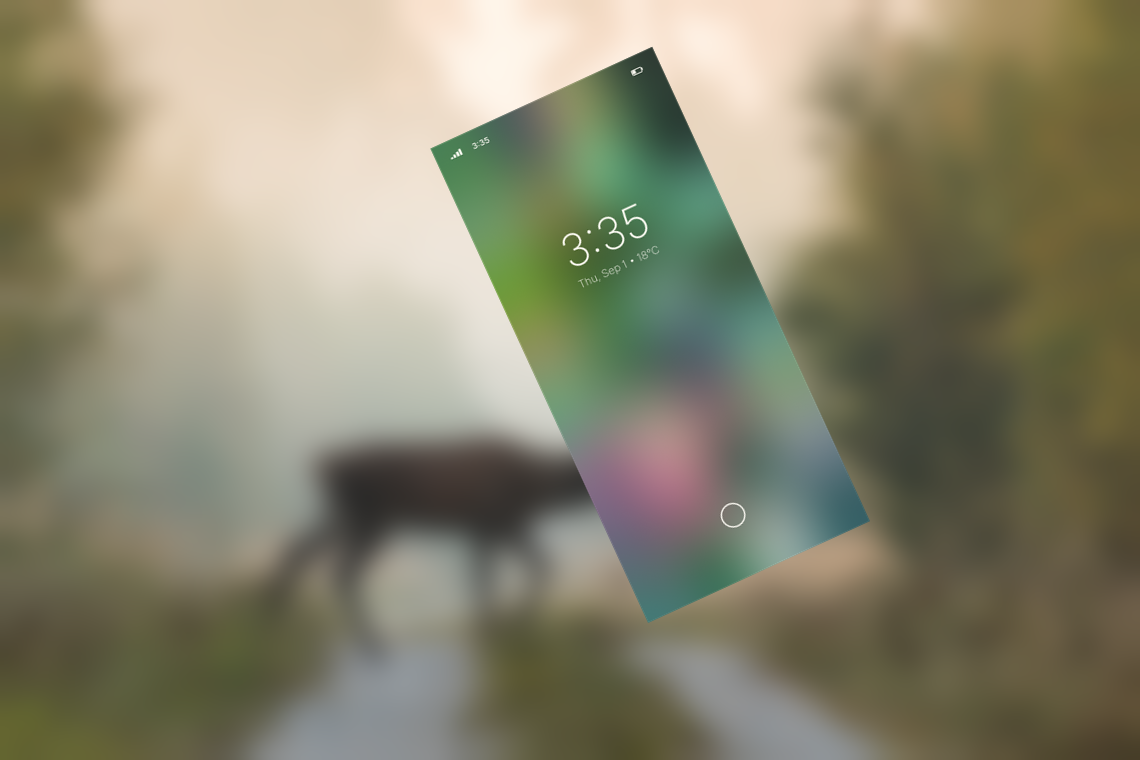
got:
3:35
